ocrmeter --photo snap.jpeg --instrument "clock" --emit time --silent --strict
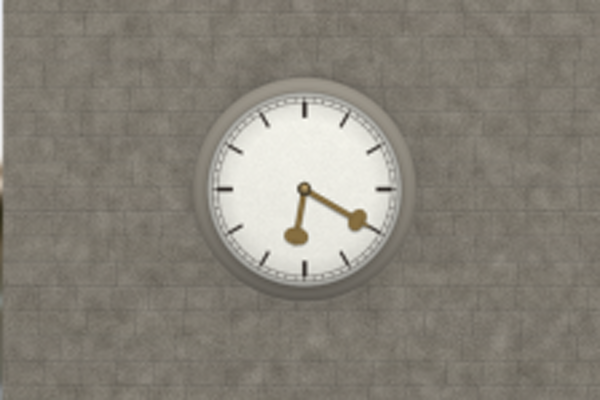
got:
6:20
